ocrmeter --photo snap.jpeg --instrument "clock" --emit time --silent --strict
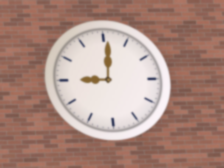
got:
9:01
